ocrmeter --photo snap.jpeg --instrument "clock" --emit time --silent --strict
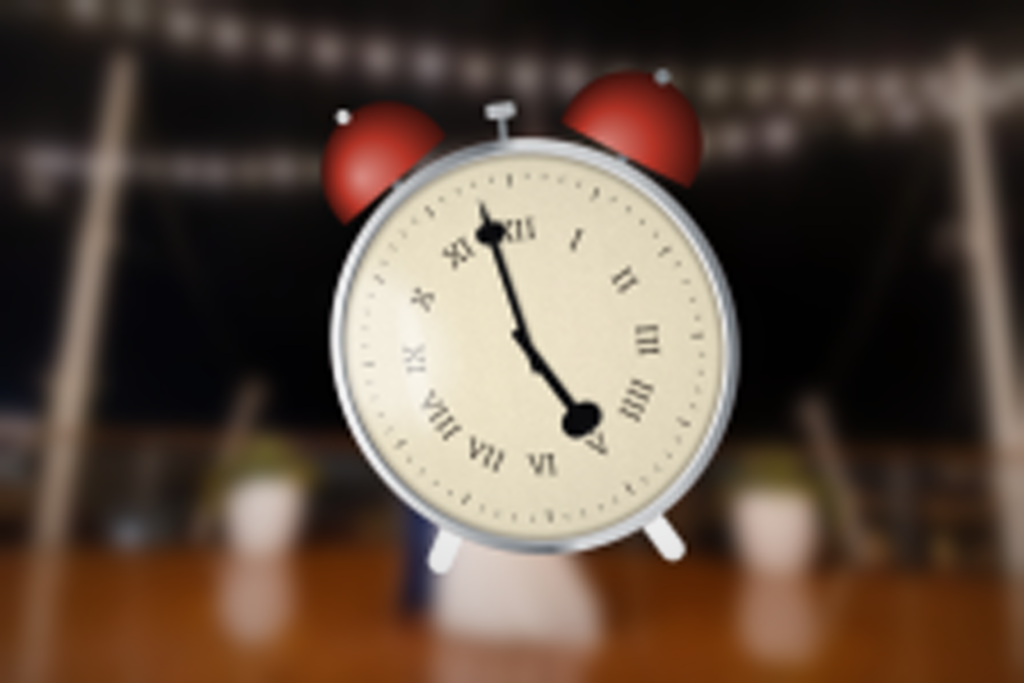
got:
4:58
